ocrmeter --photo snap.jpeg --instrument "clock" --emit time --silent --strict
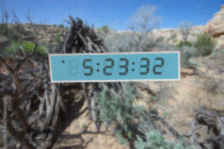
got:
5:23:32
